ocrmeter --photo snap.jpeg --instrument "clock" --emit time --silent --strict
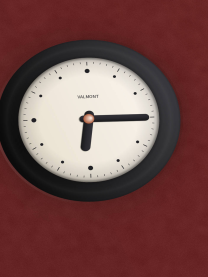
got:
6:15
